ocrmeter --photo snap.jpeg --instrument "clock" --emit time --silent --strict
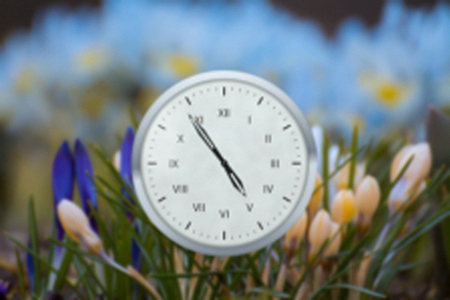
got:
4:54
